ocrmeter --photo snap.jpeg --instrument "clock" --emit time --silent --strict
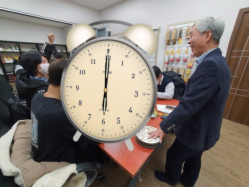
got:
6:00
